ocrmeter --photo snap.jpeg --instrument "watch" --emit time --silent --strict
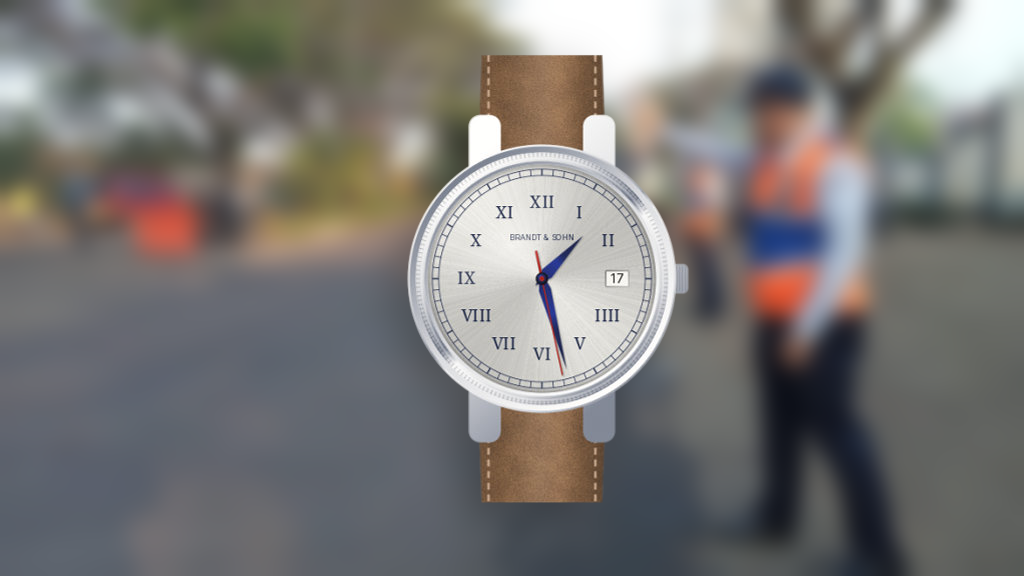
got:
1:27:28
